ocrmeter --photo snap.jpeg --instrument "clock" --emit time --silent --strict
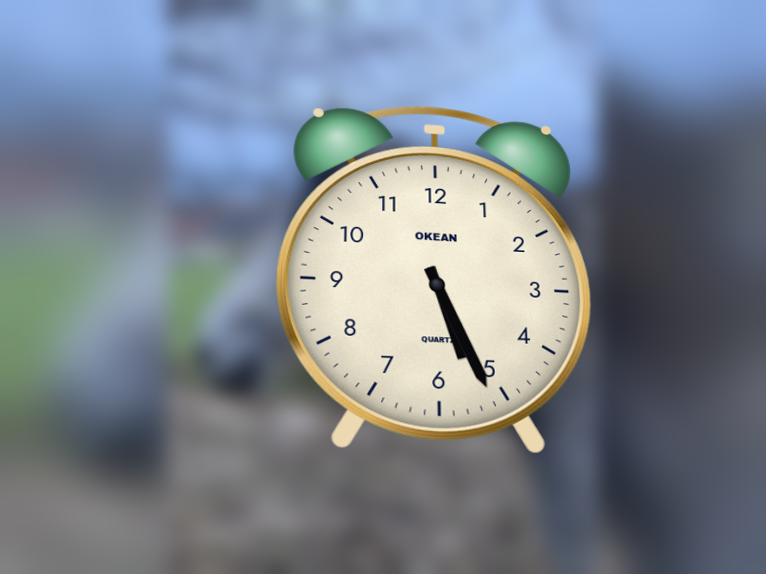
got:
5:26
